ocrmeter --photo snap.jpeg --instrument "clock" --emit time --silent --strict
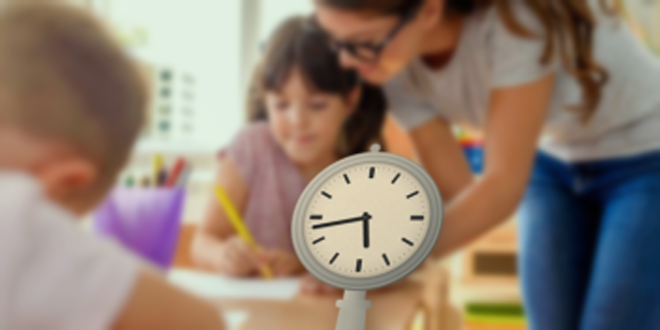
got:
5:43
